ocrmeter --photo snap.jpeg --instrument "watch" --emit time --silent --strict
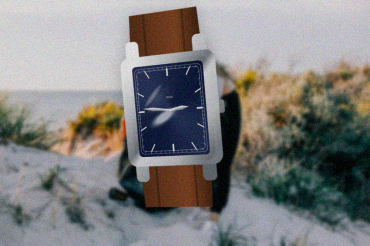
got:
2:46
